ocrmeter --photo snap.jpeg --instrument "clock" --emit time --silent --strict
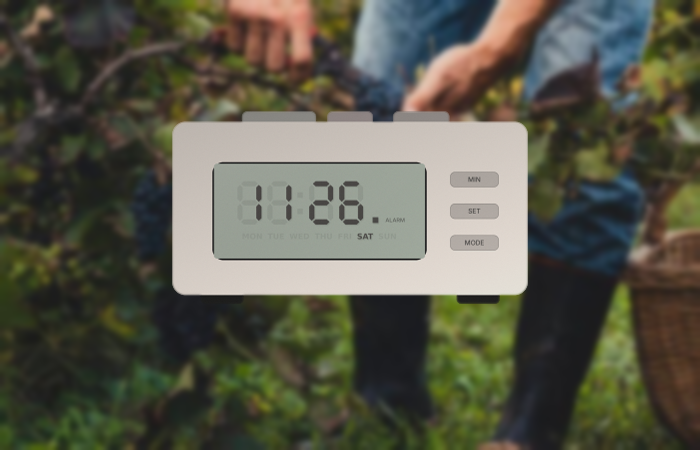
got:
11:26
